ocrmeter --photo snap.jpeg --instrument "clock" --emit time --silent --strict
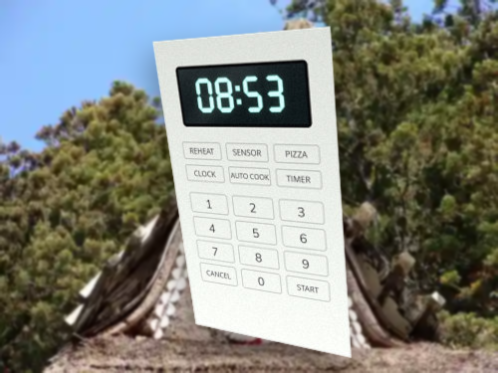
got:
8:53
